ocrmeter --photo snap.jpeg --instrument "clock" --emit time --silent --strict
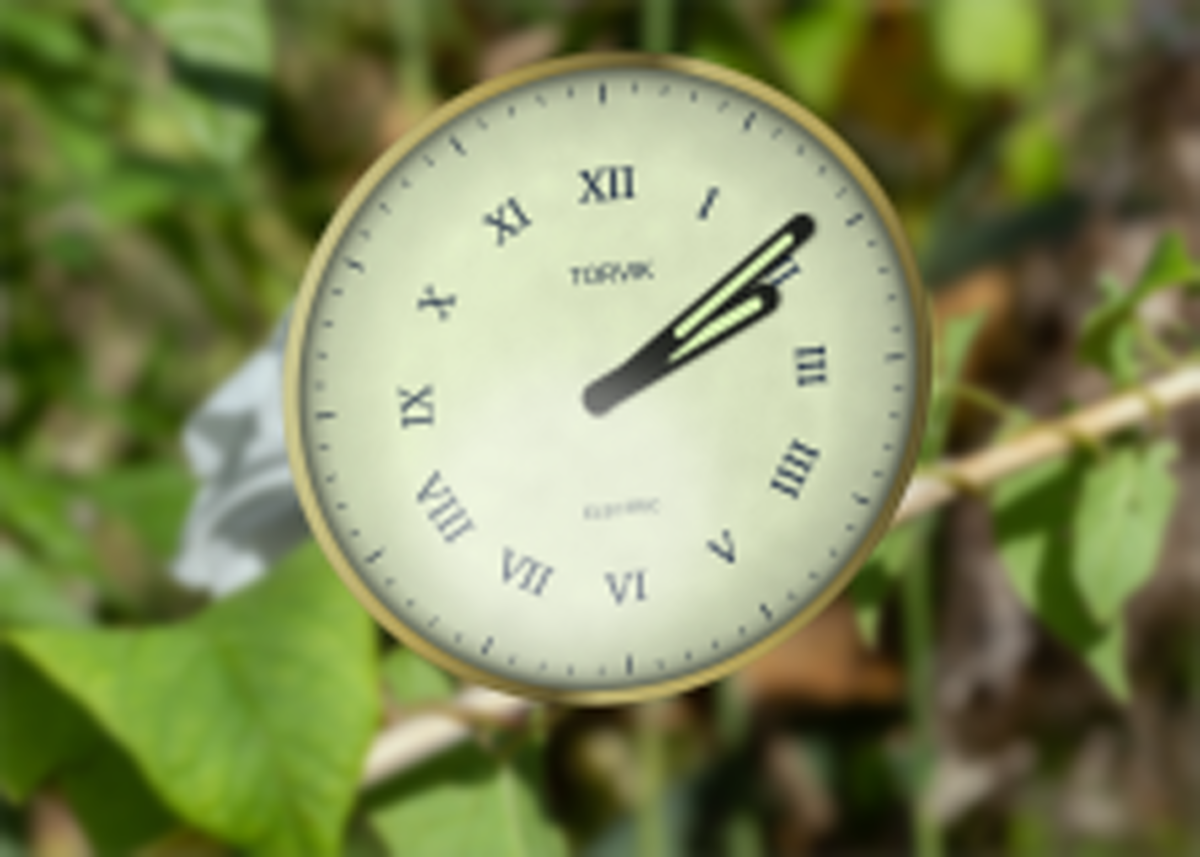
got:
2:09
